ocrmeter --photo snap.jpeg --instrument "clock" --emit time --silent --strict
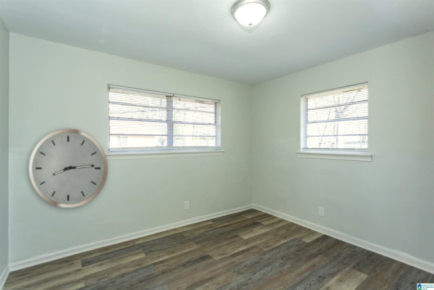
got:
8:14
